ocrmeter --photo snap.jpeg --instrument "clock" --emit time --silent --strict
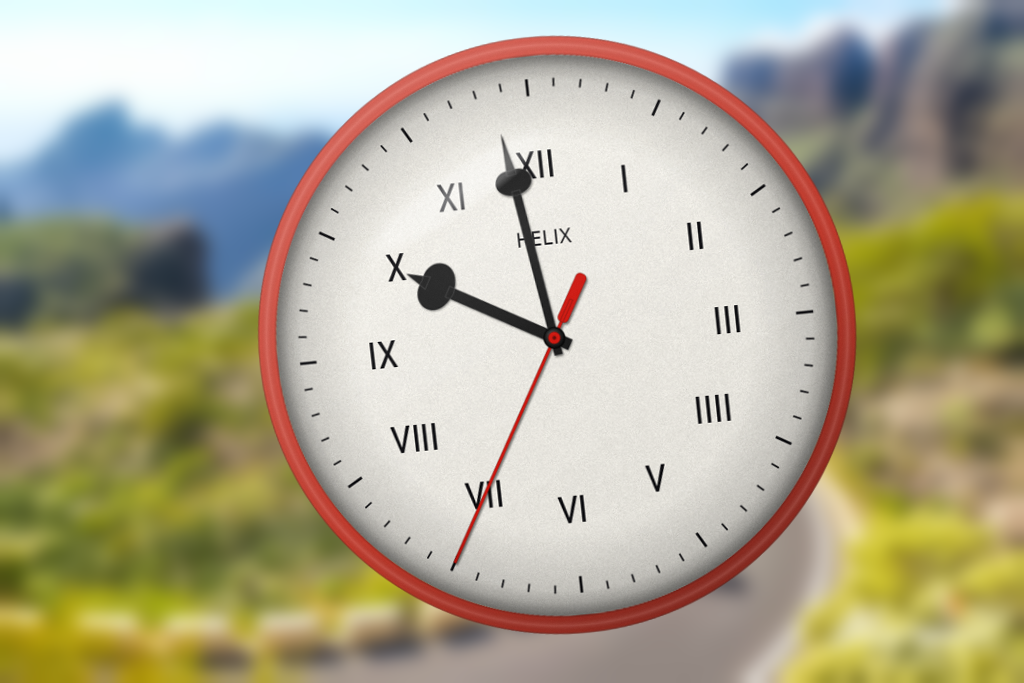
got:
9:58:35
